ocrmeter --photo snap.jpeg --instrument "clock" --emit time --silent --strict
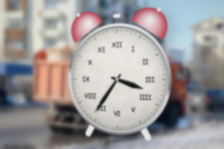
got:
3:36
